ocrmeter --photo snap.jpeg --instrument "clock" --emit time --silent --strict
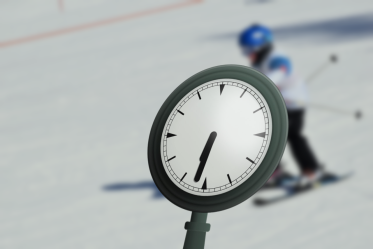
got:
6:32
